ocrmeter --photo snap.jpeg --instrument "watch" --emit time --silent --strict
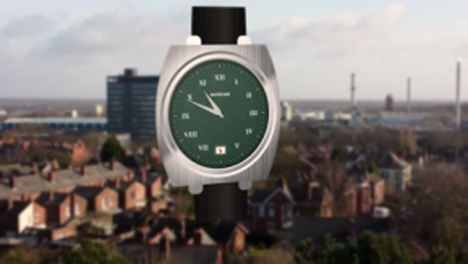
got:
10:49
